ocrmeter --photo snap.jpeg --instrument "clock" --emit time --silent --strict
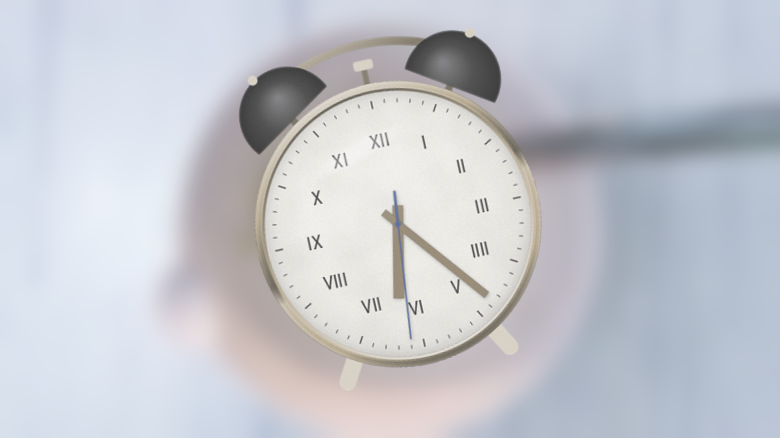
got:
6:23:31
